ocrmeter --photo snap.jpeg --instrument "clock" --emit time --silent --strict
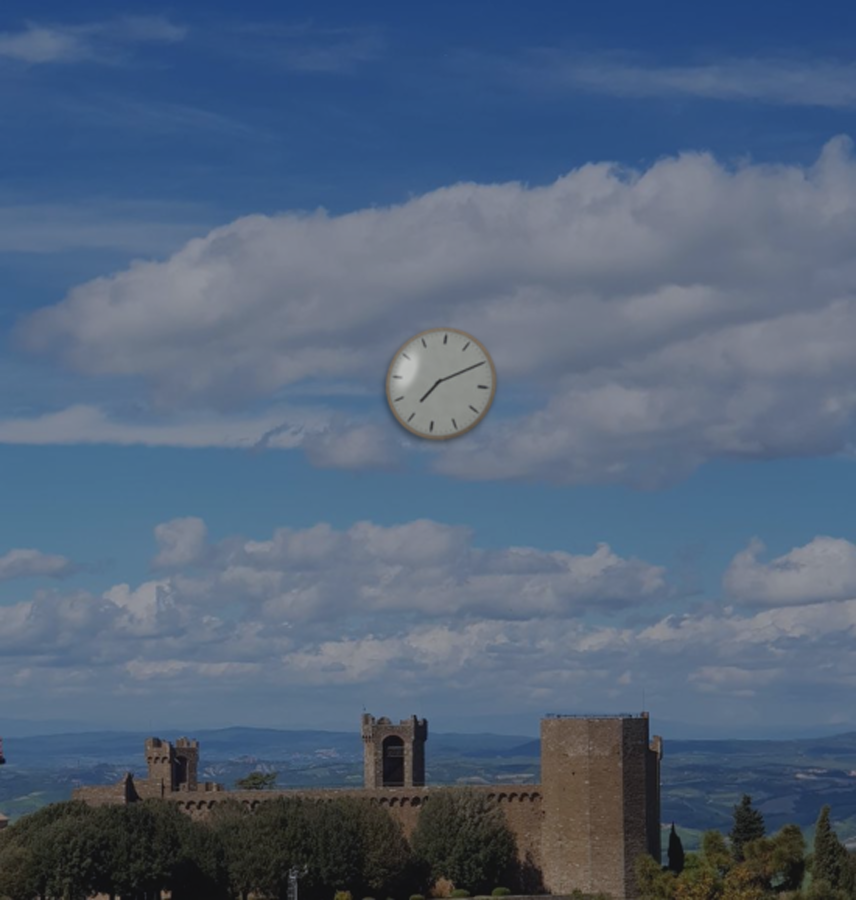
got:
7:10
